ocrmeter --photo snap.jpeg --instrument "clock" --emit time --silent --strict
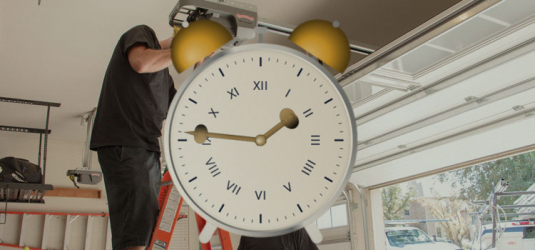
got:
1:46
